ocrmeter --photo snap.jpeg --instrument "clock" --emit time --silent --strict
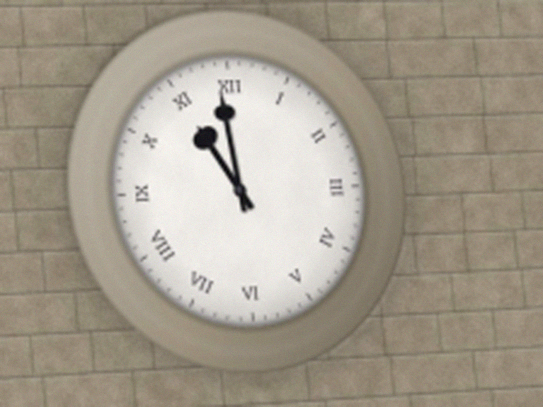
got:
10:59
